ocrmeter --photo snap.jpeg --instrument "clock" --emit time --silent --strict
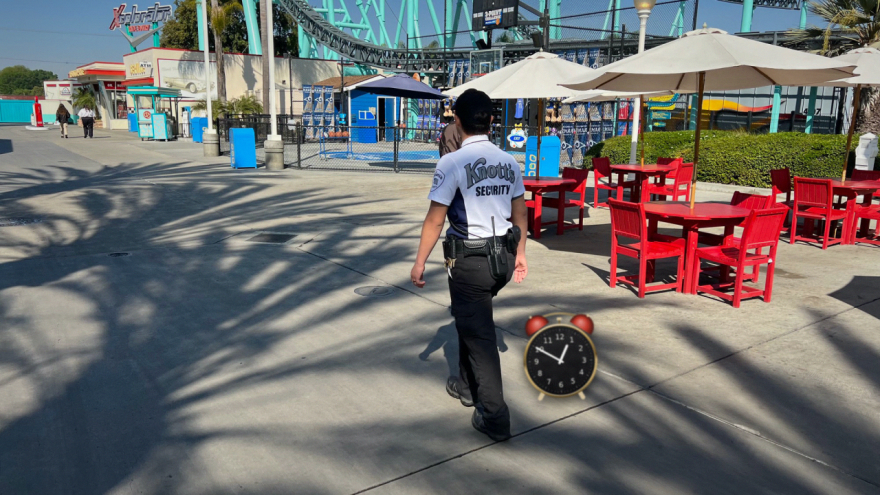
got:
12:50
